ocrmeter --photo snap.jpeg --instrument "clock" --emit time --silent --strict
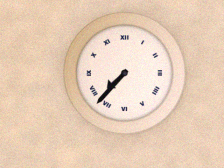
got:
7:37
